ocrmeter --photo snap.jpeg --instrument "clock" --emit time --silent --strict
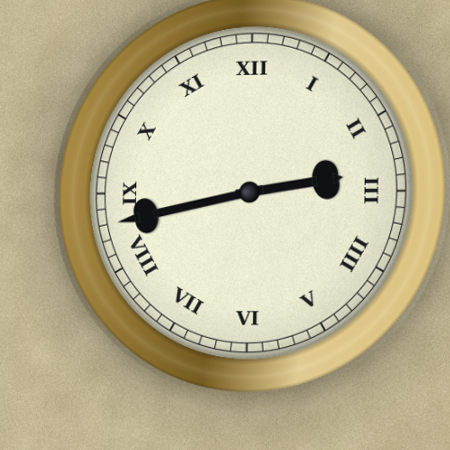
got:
2:43
